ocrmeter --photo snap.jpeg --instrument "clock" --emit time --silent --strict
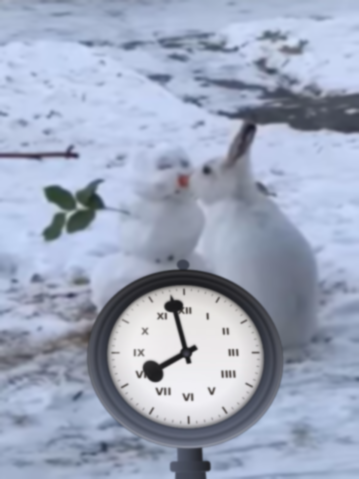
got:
7:58
